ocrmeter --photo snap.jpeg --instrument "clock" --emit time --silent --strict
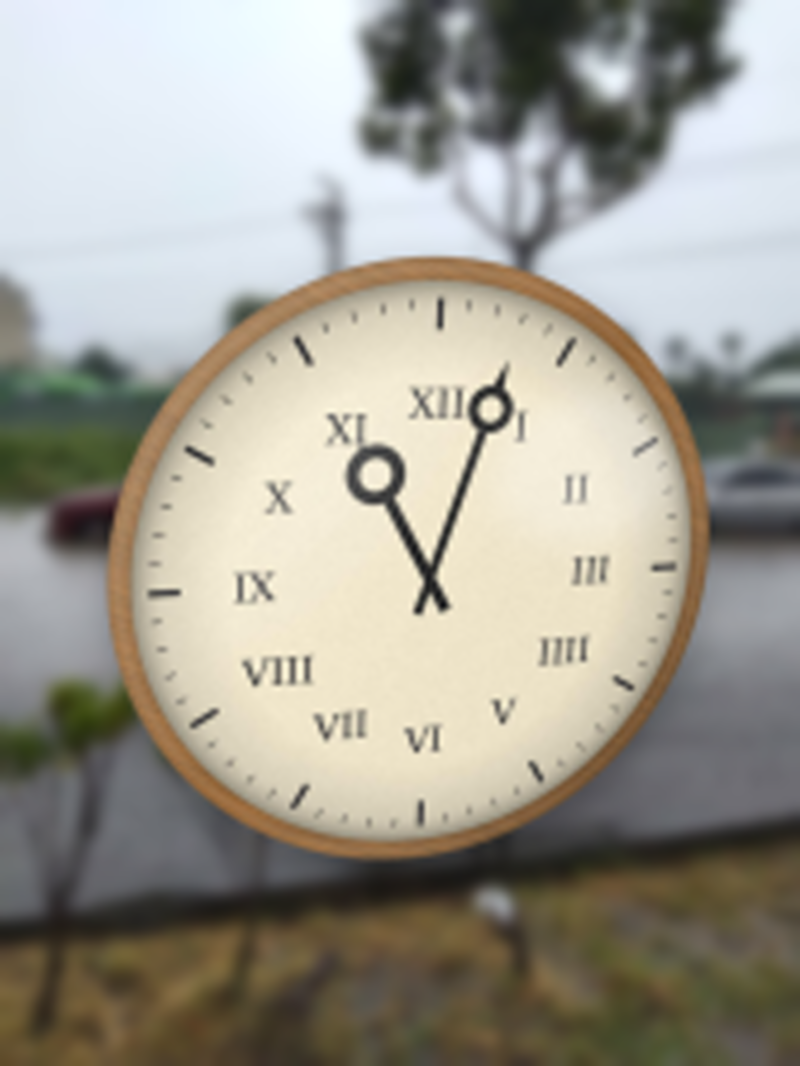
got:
11:03
